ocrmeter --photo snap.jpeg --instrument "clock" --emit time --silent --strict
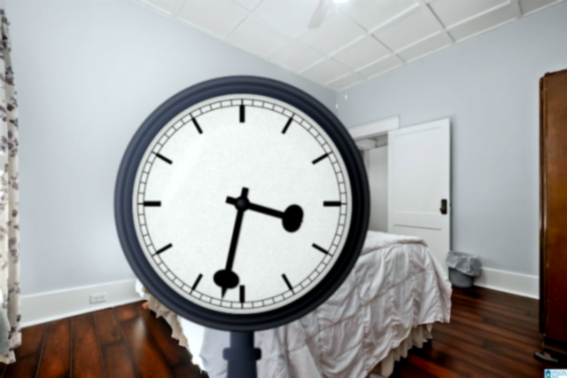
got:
3:32
